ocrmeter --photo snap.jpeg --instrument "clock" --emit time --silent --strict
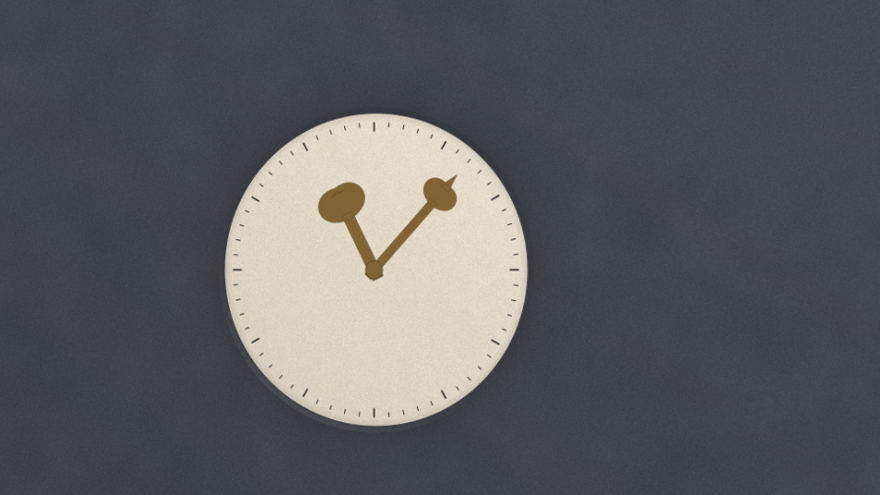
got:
11:07
